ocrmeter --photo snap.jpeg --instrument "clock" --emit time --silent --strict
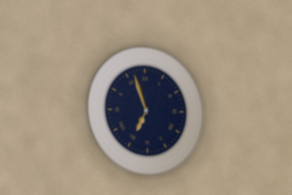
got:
6:57
